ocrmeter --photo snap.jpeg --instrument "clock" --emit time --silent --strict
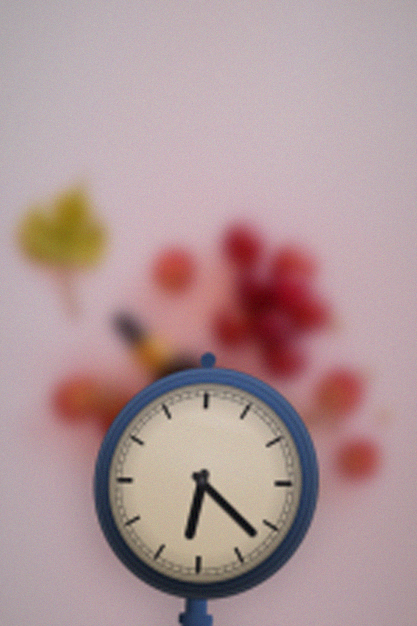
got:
6:22
